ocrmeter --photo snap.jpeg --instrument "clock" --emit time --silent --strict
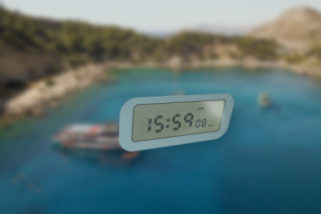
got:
15:59:08
